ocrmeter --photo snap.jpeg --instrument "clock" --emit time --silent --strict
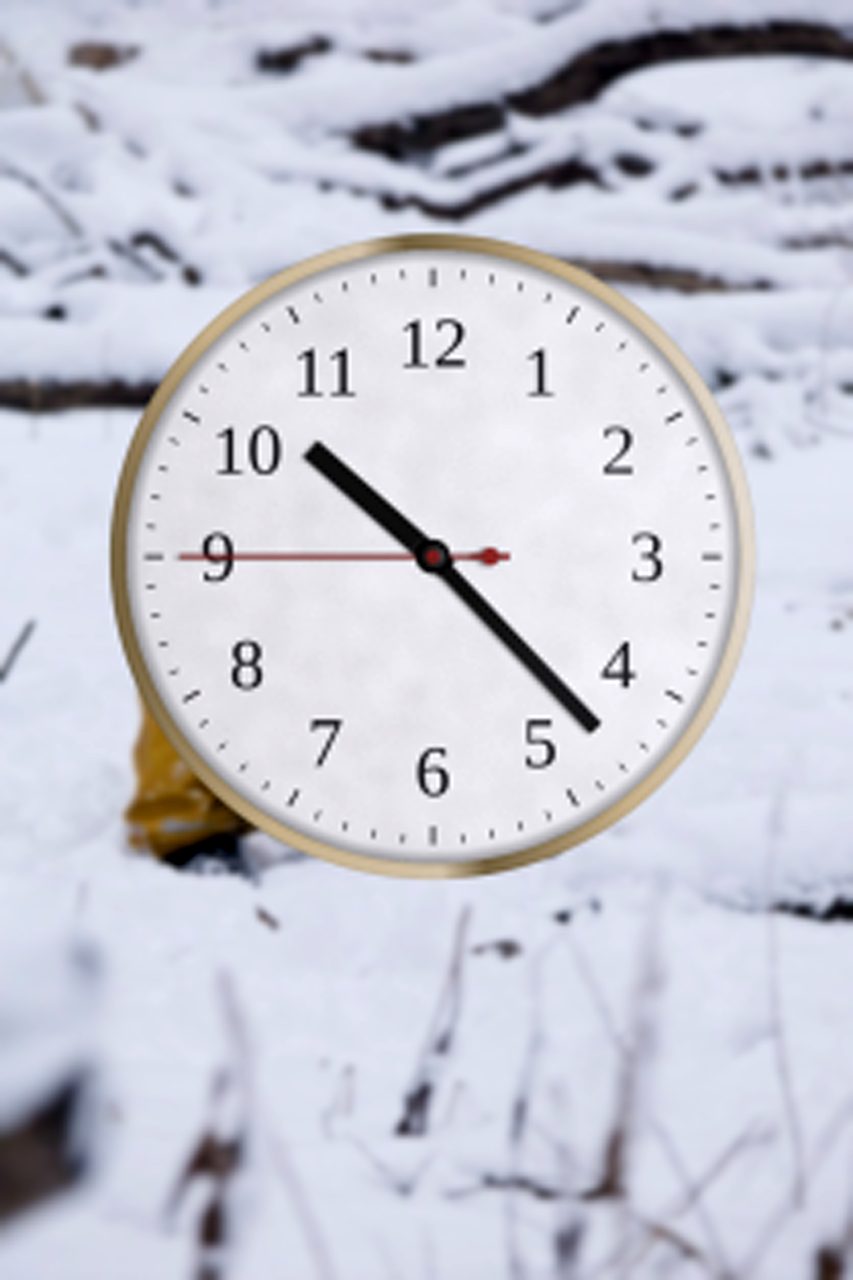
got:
10:22:45
